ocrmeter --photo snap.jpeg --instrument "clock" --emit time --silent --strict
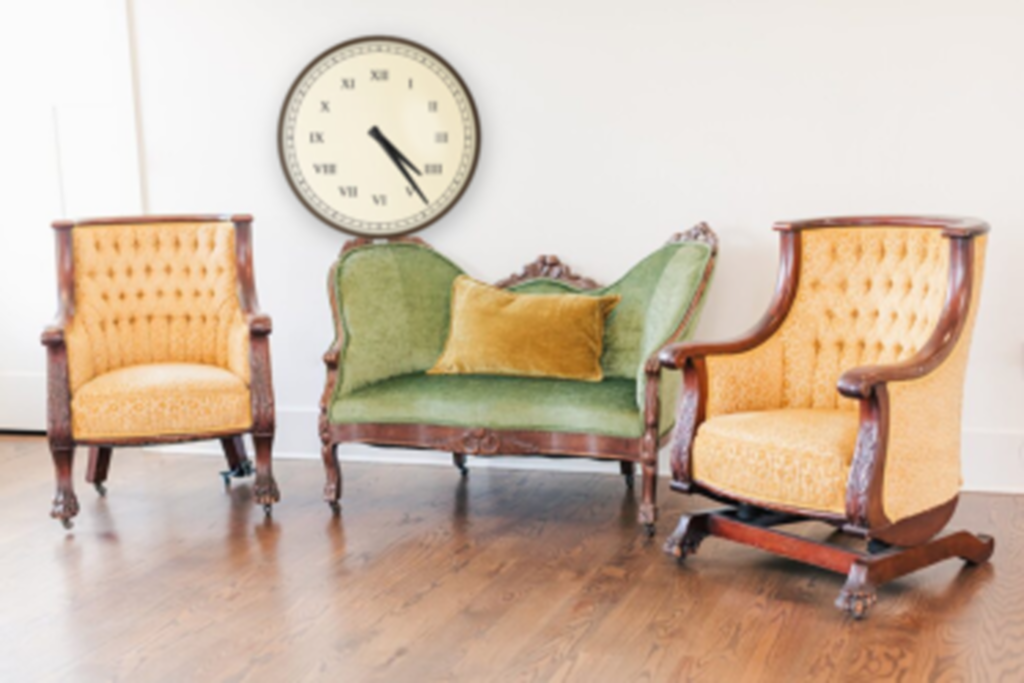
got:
4:24
